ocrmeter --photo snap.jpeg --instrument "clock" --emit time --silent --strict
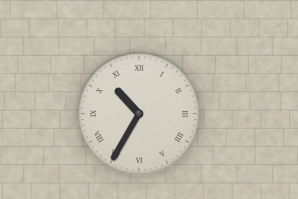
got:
10:35
